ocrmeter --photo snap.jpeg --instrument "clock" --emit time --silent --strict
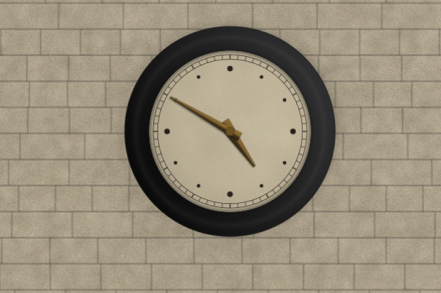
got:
4:50
